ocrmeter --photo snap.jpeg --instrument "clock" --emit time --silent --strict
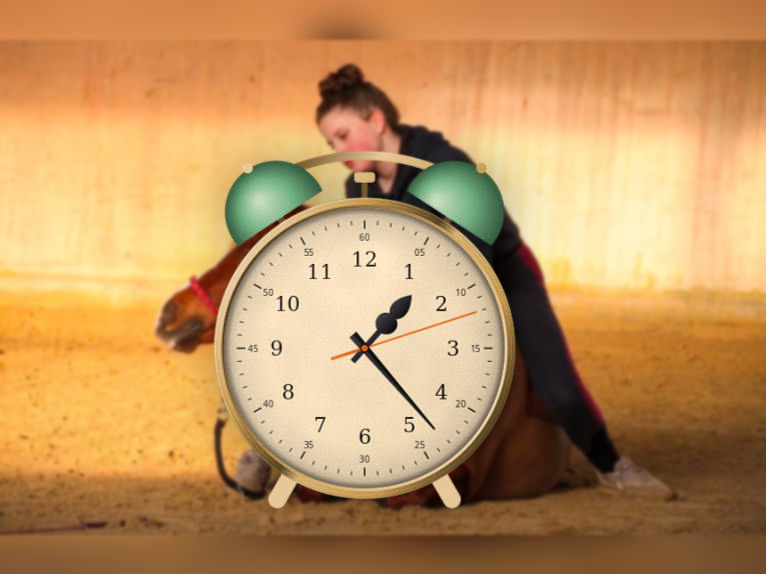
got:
1:23:12
